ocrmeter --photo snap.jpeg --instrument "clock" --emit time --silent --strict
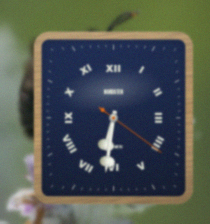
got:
6:31:21
